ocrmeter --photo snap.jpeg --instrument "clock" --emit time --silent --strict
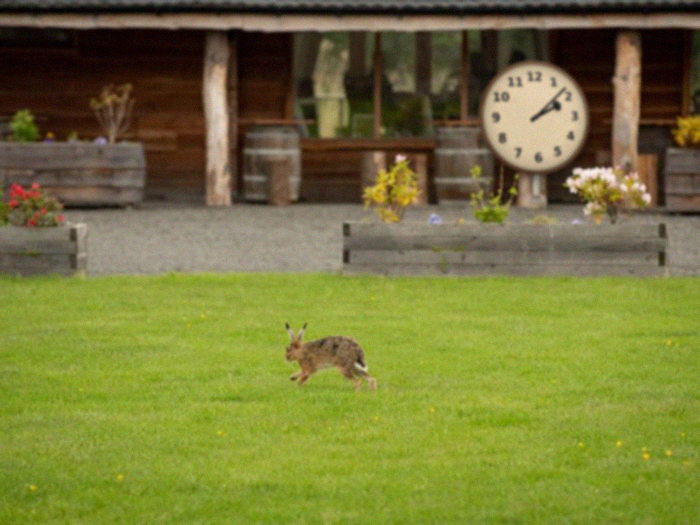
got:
2:08
